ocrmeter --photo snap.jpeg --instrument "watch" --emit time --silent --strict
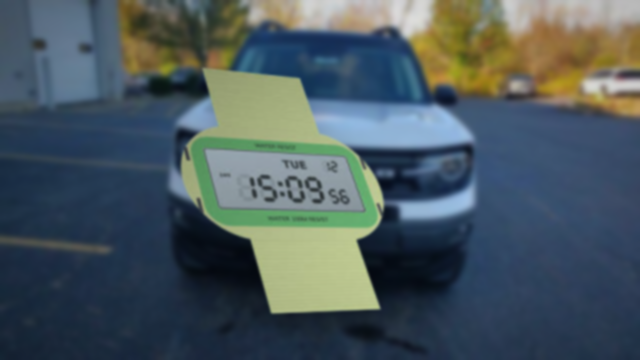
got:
15:09:56
